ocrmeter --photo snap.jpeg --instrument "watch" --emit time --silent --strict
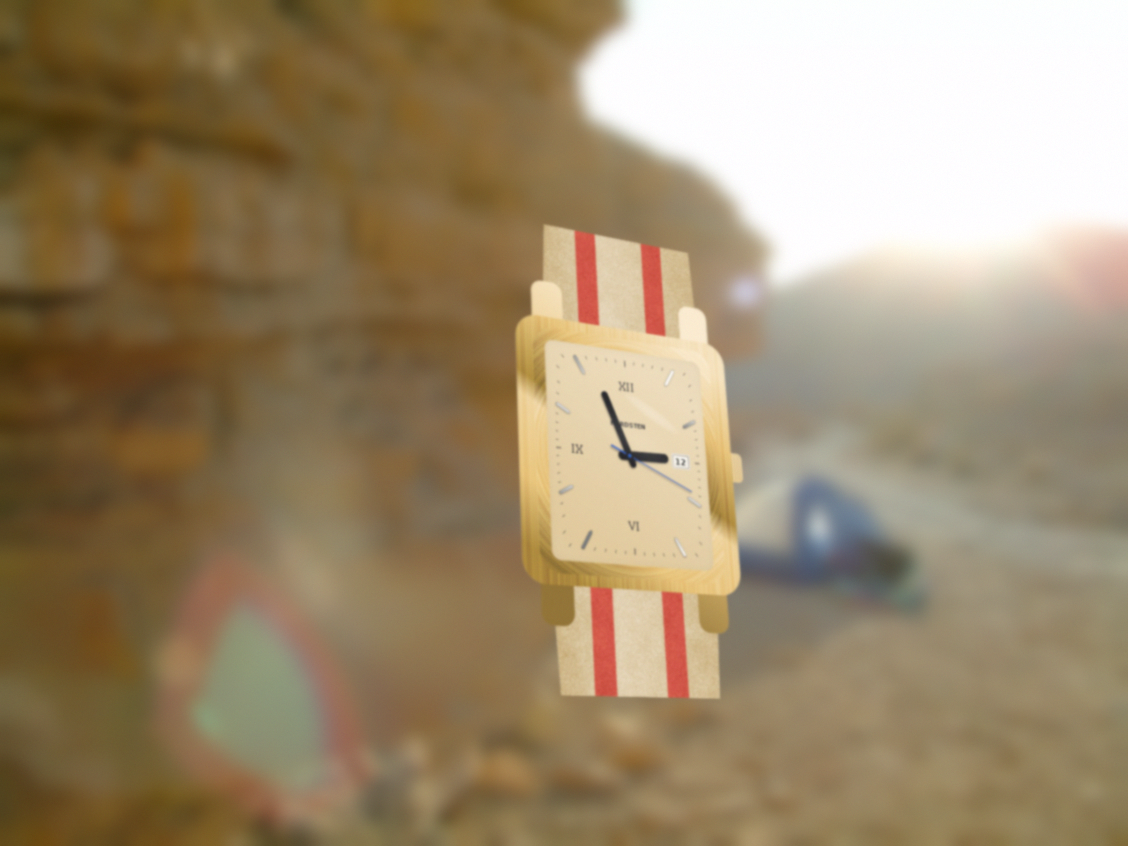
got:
2:56:19
